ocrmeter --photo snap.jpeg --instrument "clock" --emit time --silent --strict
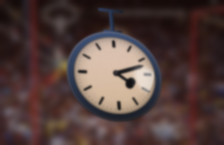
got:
4:12
